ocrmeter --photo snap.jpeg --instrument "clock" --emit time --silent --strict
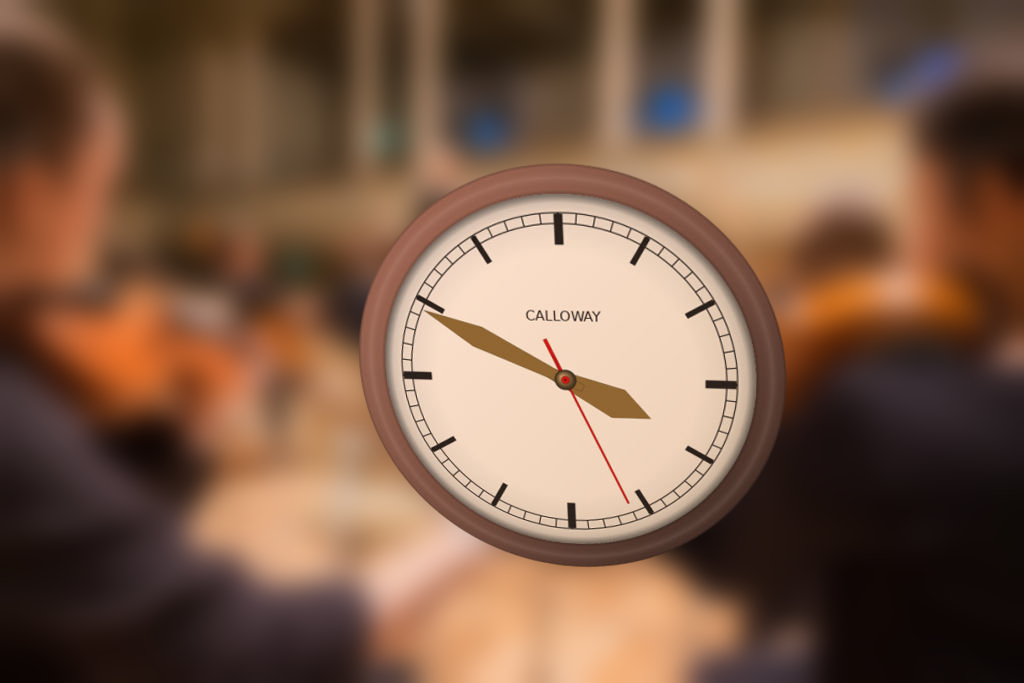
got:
3:49:26
